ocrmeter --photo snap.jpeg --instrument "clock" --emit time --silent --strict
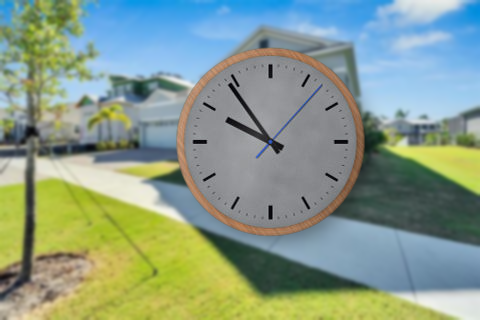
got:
9:54:07
